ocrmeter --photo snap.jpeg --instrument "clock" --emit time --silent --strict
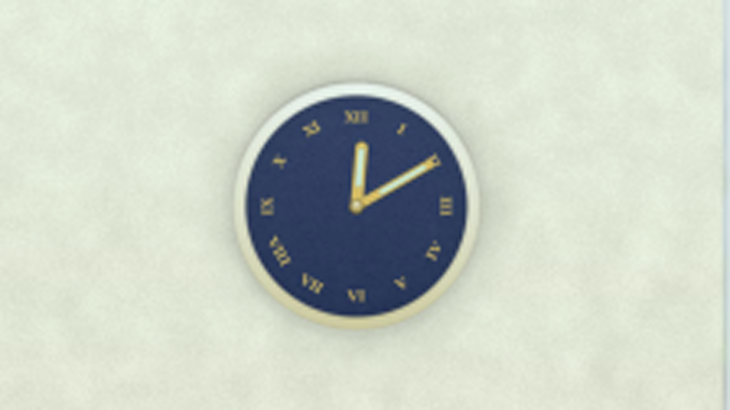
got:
12:10
